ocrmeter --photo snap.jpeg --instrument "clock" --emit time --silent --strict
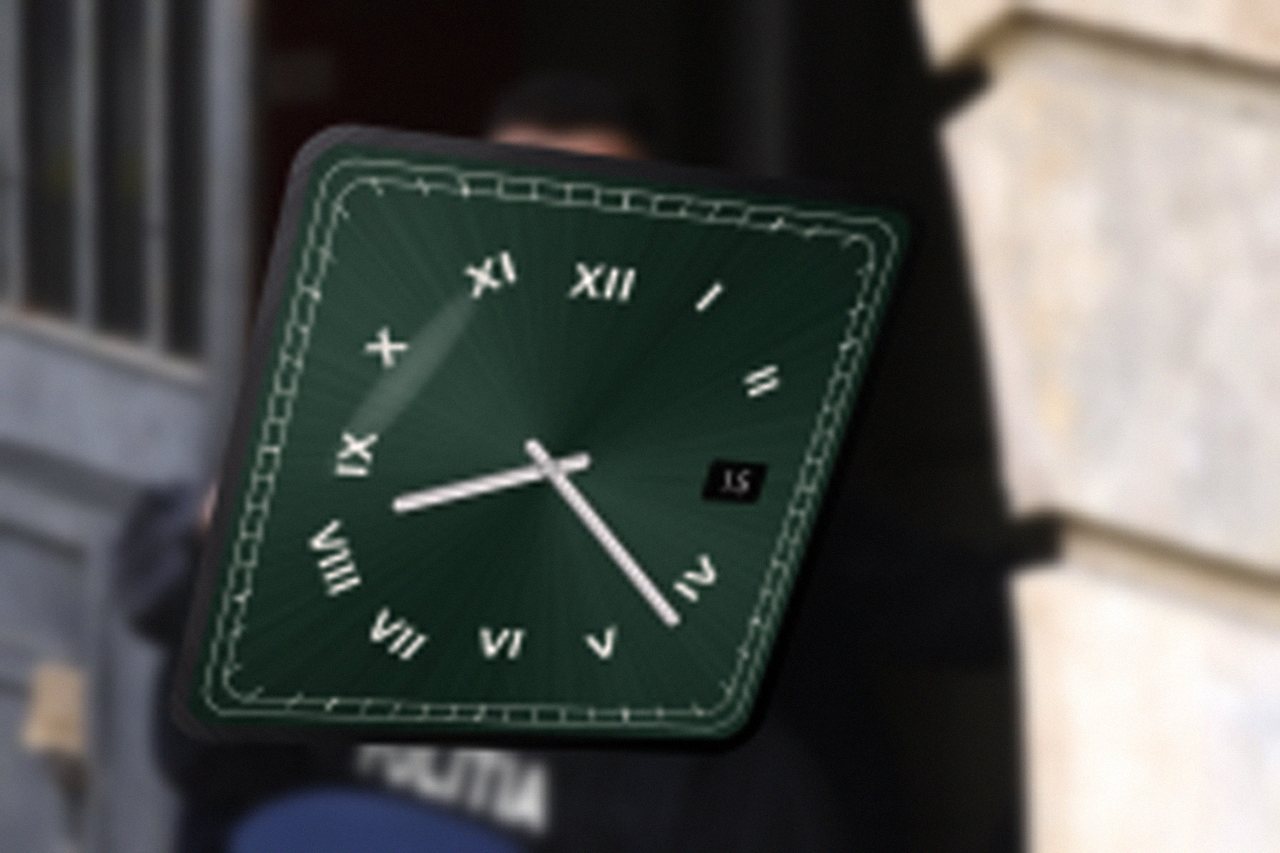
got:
8:22
